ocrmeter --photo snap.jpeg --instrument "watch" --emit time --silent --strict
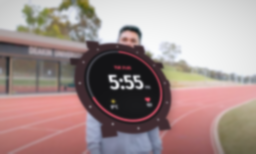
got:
5:55
